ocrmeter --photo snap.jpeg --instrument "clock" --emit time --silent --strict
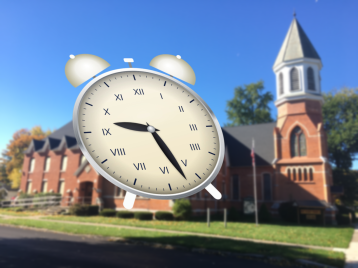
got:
9:27
